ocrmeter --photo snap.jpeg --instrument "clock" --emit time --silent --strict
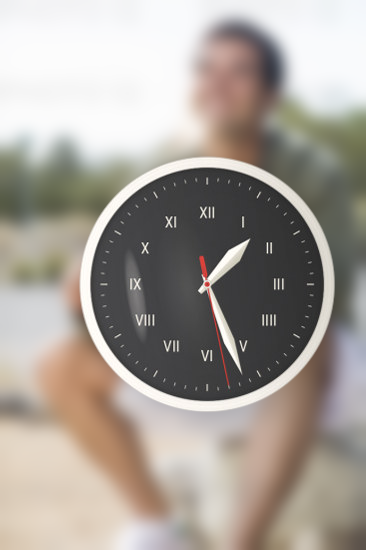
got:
1:26:28
